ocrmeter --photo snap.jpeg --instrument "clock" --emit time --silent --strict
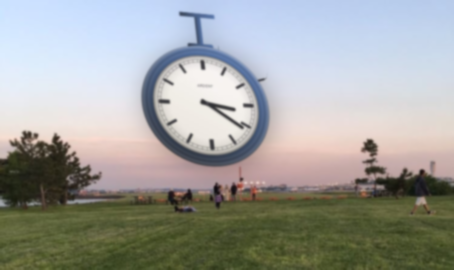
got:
3:21
